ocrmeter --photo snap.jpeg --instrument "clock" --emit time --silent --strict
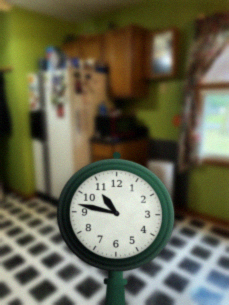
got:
10:47
